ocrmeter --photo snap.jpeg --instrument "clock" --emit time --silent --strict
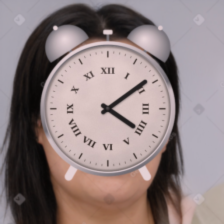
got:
4:09
